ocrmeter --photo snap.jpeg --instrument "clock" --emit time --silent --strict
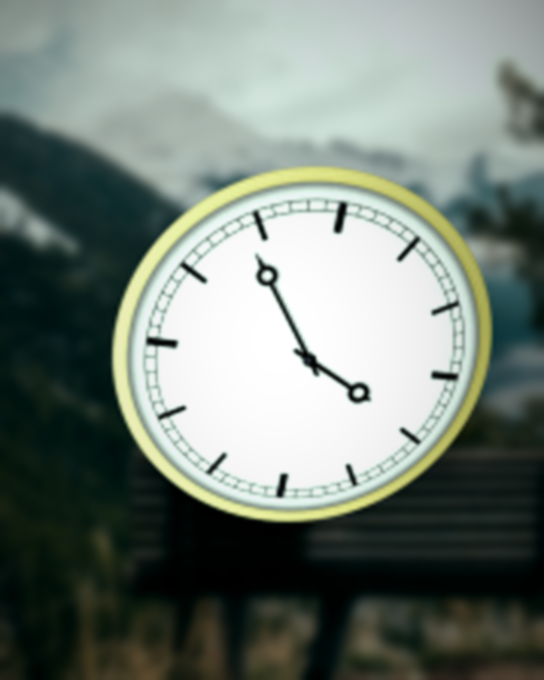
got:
3:54
